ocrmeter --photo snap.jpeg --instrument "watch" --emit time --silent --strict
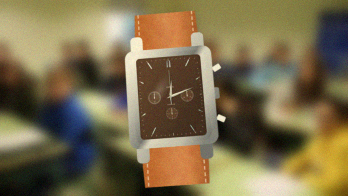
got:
12:12
